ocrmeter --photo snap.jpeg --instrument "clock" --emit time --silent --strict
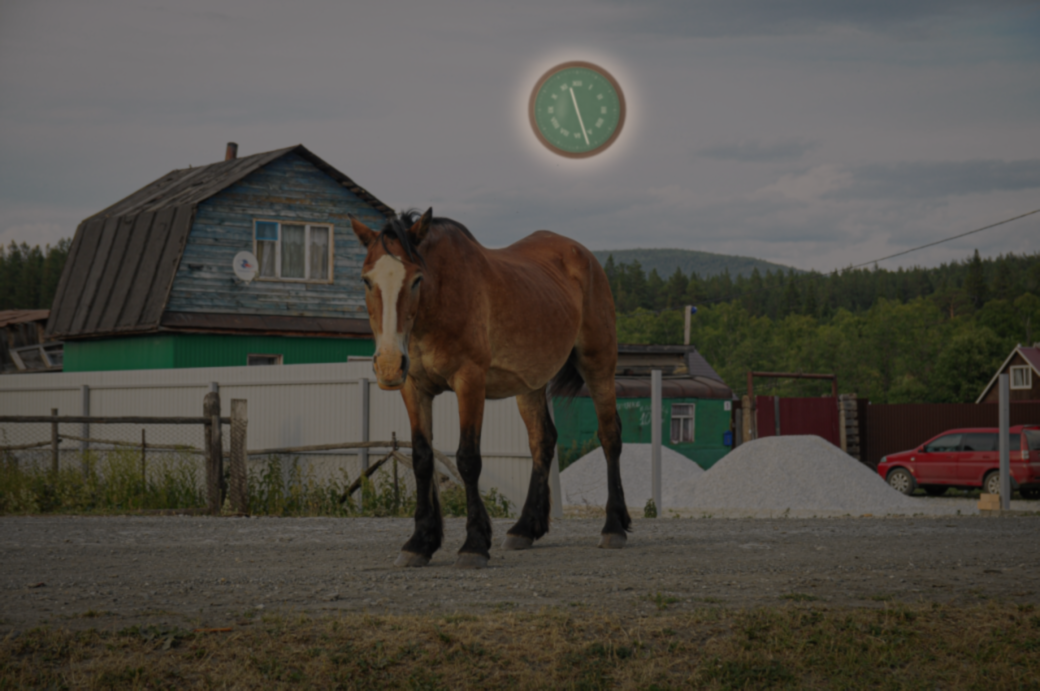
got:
11:27
